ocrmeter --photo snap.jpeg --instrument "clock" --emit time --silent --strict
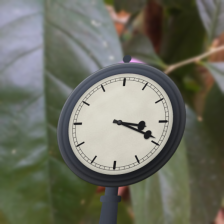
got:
3:19
